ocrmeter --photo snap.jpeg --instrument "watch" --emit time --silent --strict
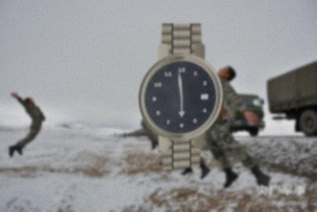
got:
5:59
